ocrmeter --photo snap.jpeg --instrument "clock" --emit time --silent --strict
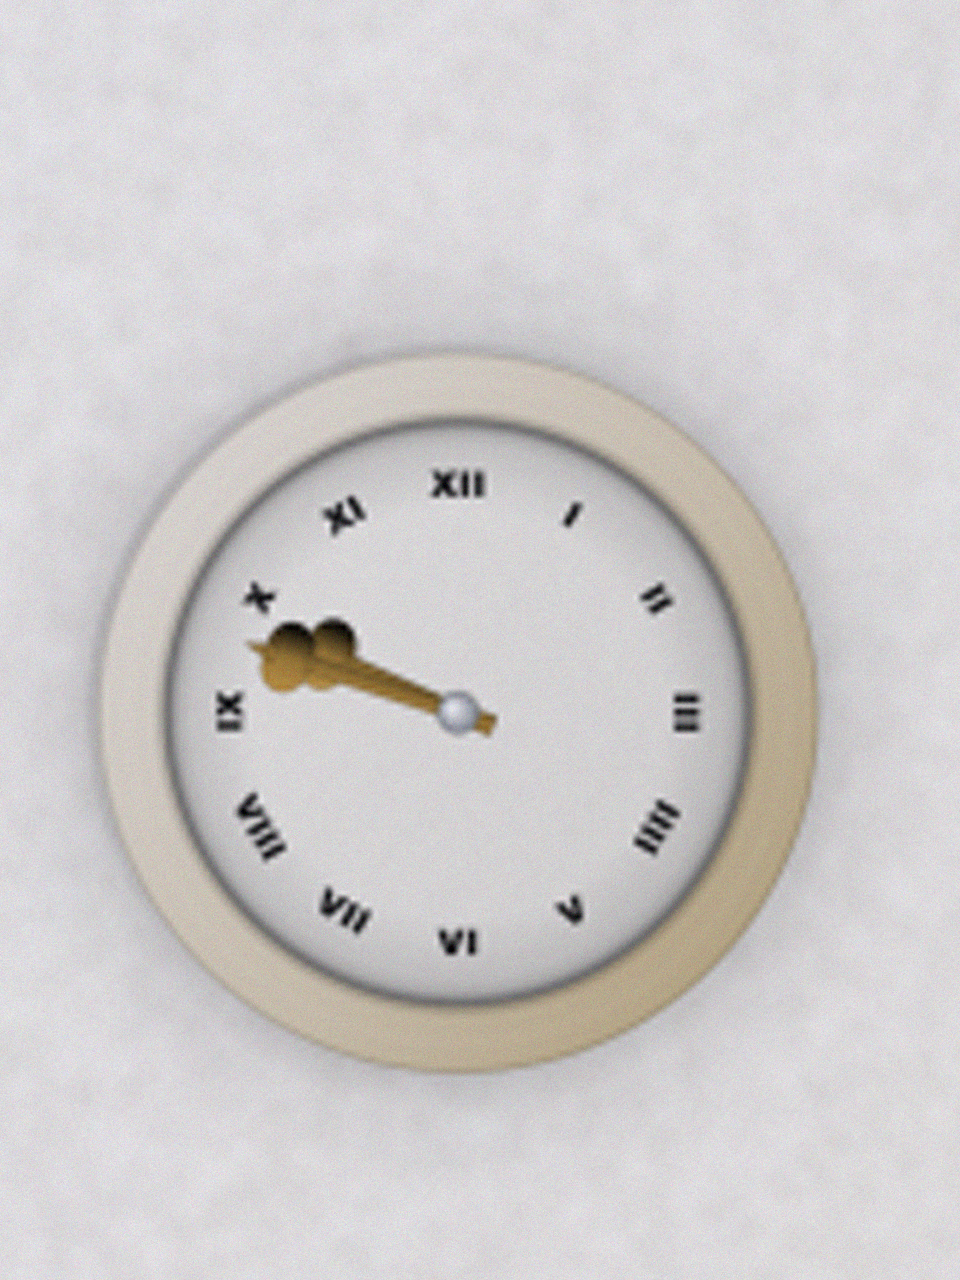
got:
9:48
